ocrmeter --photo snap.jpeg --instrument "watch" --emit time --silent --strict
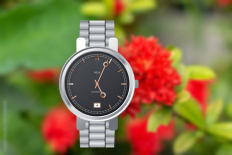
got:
5:04
